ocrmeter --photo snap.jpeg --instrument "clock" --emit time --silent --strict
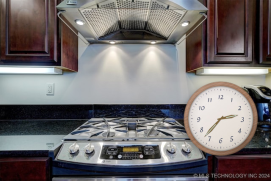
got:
2:37
